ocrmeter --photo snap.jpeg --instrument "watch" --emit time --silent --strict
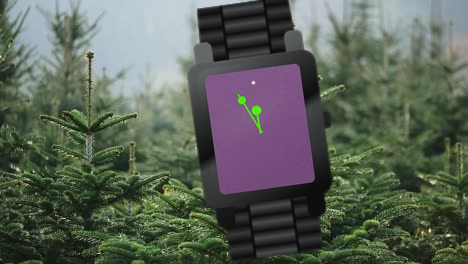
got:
11:56
